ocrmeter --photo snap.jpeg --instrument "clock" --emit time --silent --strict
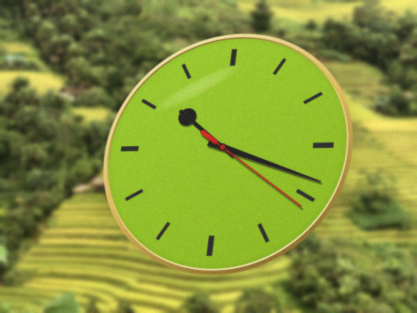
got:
10:18:21
